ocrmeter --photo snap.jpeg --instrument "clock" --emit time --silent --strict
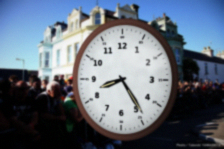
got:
8:24
